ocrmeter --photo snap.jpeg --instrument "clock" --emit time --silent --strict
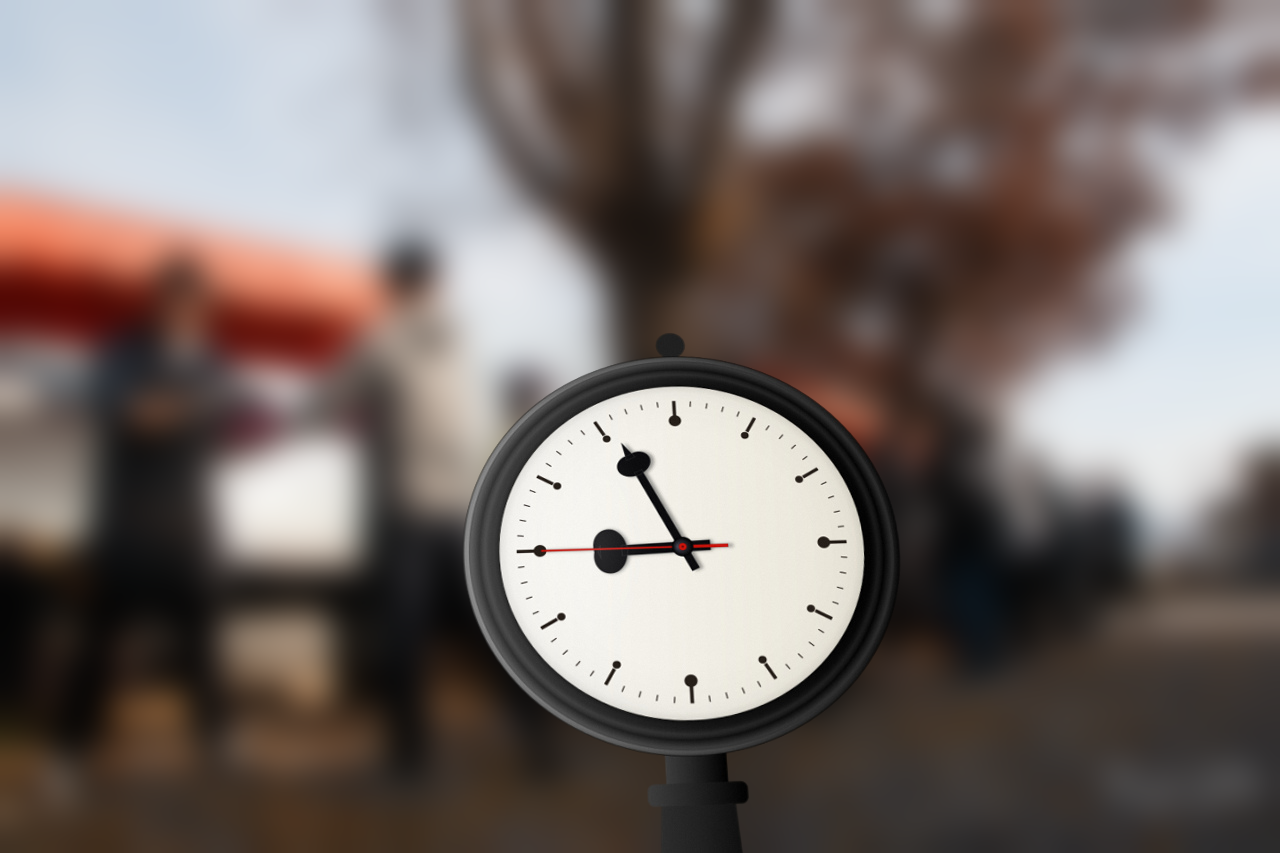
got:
8:55:45
